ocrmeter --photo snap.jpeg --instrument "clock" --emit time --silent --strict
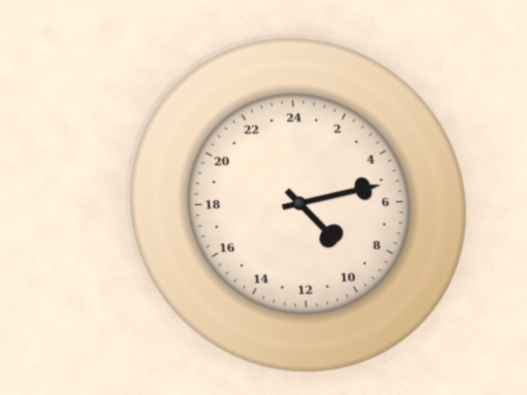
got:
9:13
